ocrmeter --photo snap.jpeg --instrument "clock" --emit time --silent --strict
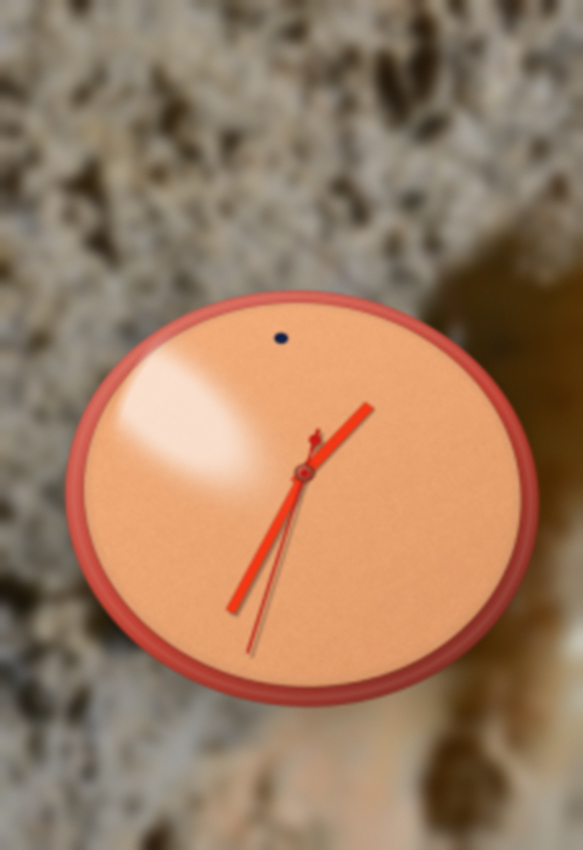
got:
1:35:34
